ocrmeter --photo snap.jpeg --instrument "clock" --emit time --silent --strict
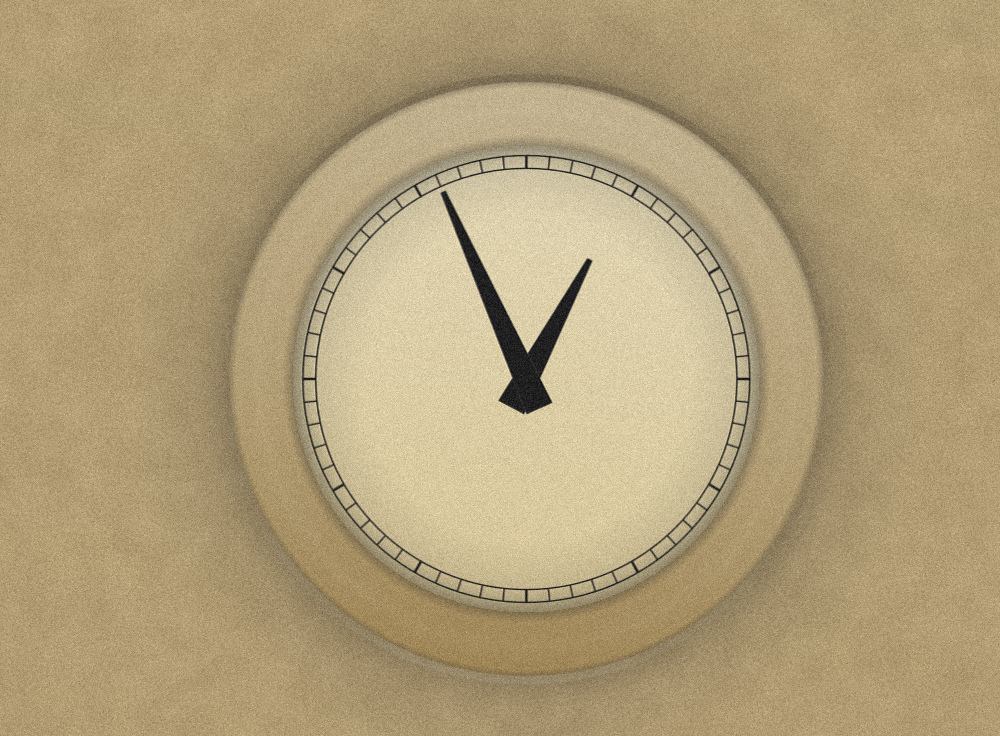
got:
12:56
